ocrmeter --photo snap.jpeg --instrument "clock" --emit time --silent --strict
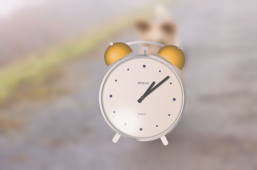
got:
1:08
